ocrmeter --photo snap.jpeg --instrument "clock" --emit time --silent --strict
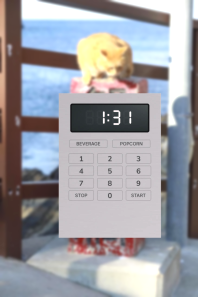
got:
1:31
